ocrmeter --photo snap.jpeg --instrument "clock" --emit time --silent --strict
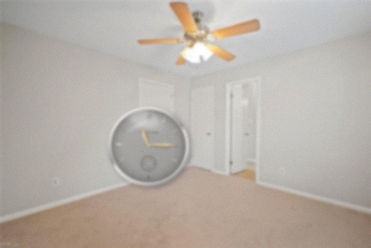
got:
11:15
